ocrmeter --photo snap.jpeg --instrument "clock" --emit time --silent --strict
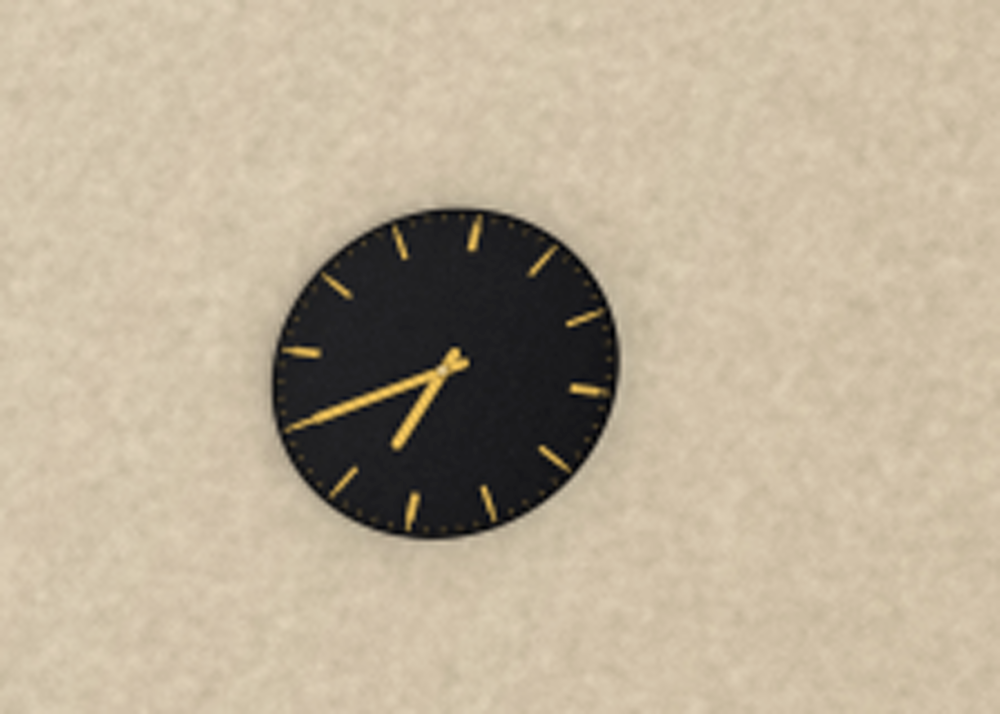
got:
6:40
